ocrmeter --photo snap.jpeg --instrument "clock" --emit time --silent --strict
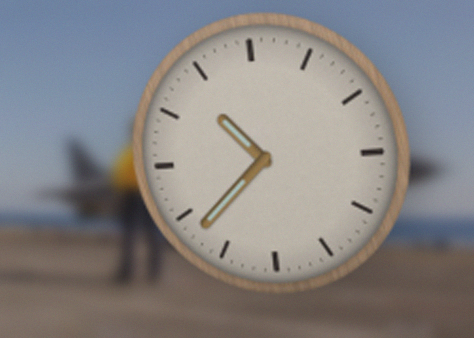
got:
10:38
